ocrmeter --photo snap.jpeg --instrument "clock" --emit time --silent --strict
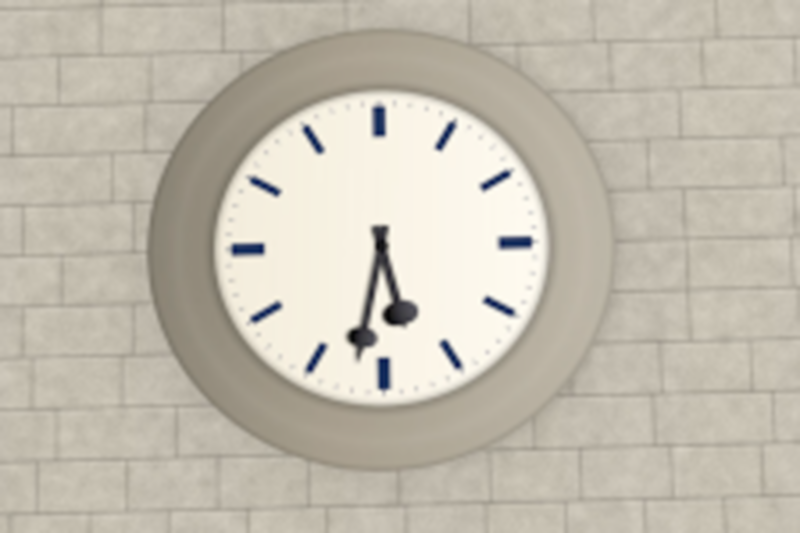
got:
5:32
